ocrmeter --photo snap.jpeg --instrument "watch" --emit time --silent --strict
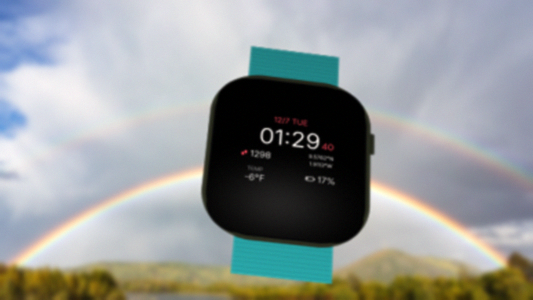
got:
1:29
